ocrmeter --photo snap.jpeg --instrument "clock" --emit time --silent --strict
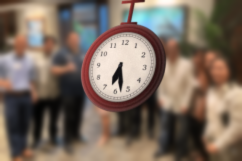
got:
6:28
